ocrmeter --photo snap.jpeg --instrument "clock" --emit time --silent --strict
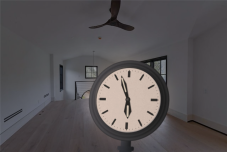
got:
5:57
